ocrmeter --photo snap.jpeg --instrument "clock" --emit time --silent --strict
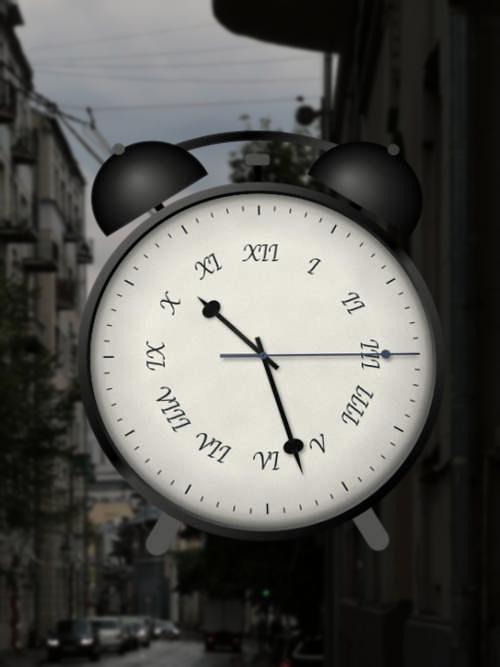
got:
10:27:15
